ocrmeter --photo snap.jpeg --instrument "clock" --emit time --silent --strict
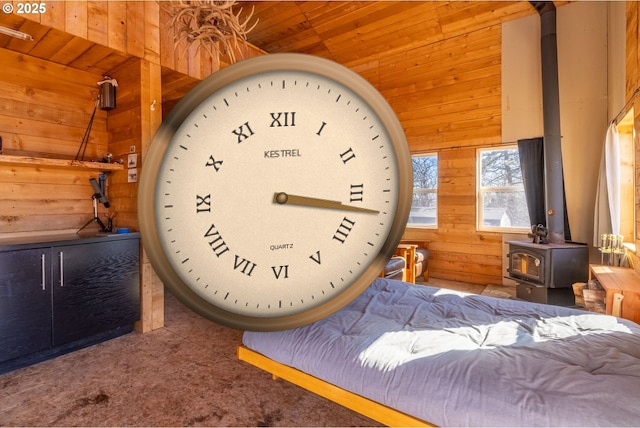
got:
3:17
